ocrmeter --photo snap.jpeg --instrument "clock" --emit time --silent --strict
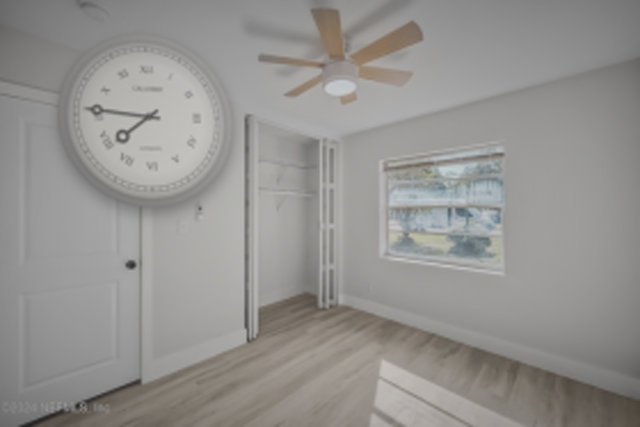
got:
7:46
